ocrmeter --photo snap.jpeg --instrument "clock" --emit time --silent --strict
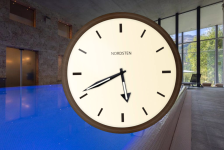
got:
5:41
